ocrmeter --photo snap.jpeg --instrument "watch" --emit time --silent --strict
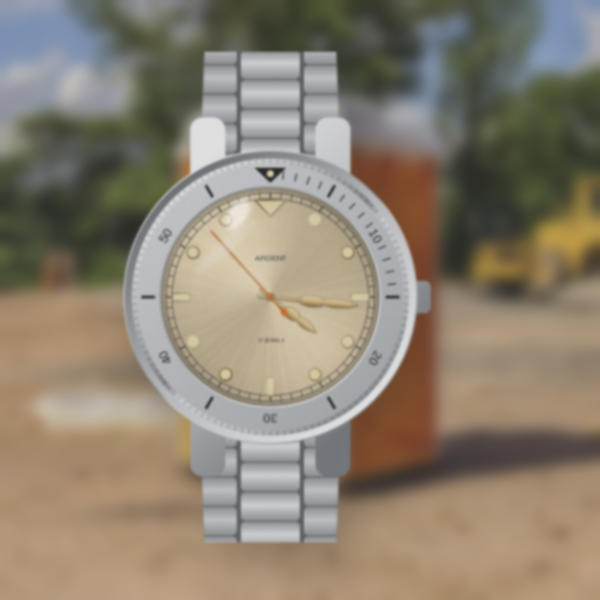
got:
4:15:53
